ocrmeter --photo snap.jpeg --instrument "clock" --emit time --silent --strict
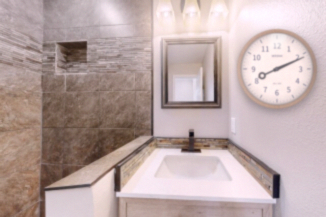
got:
8:11
